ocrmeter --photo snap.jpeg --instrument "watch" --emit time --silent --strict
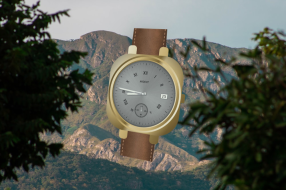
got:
8:46
